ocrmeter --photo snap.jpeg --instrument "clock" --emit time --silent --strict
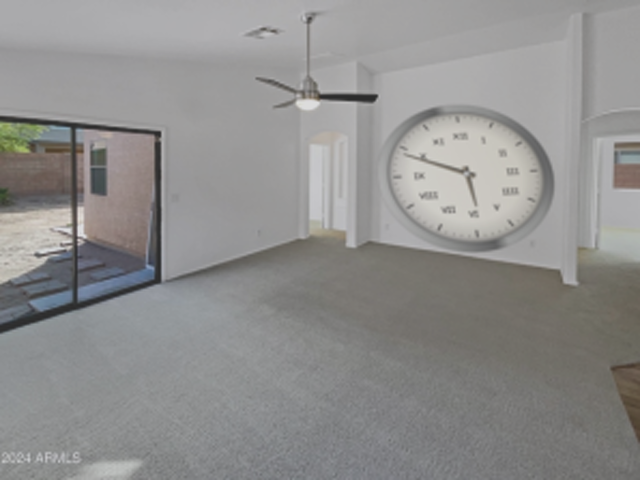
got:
5:49
